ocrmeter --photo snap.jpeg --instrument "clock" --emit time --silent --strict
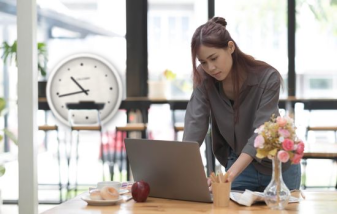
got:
10:44
